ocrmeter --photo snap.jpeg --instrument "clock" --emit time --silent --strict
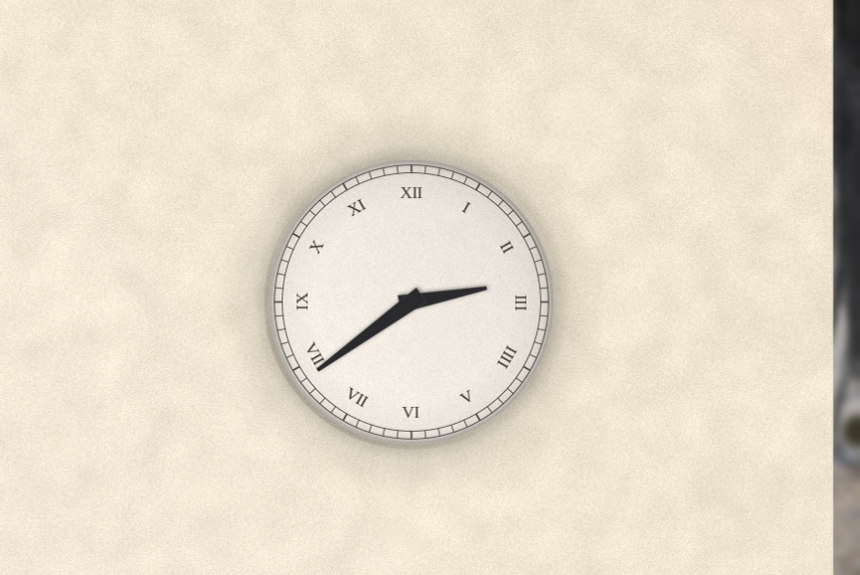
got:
2:39
